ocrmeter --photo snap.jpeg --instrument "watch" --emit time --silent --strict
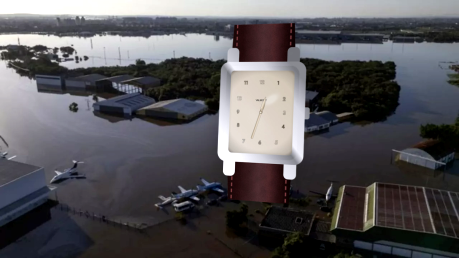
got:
12:33
